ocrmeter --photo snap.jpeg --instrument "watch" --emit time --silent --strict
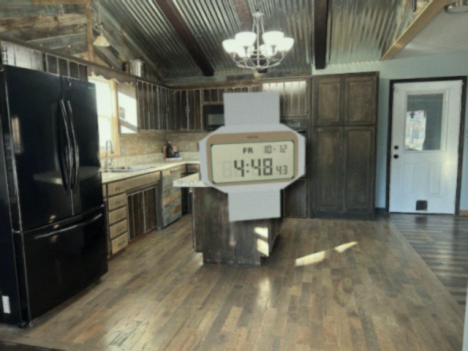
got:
4:48
